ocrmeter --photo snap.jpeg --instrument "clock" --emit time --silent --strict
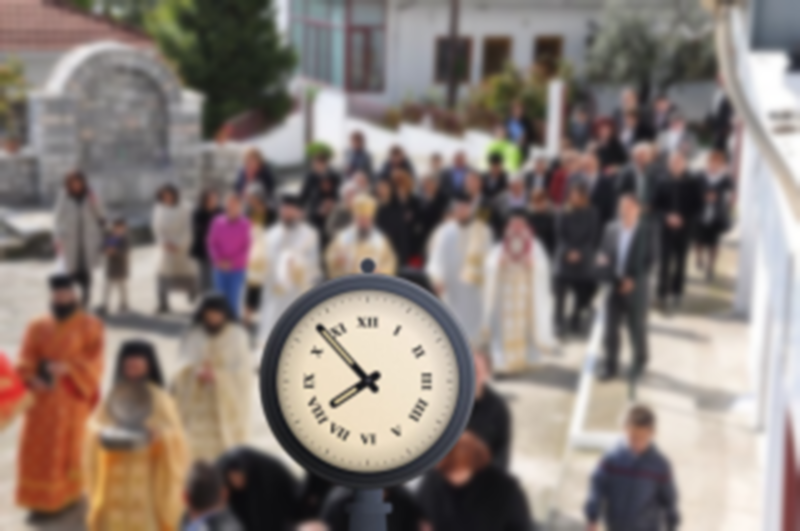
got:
7:53
